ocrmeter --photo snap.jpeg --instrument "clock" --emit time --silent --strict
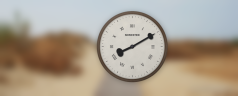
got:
8:10
